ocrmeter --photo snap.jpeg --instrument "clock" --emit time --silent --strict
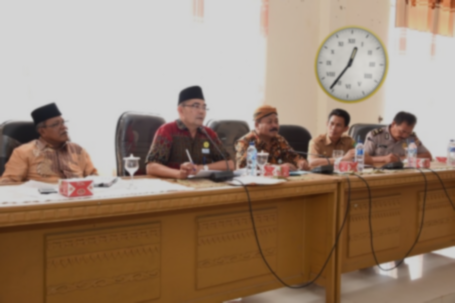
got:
12:36
